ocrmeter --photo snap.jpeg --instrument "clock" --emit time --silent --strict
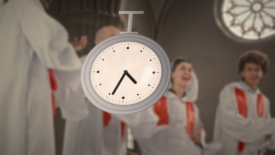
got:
4:34
